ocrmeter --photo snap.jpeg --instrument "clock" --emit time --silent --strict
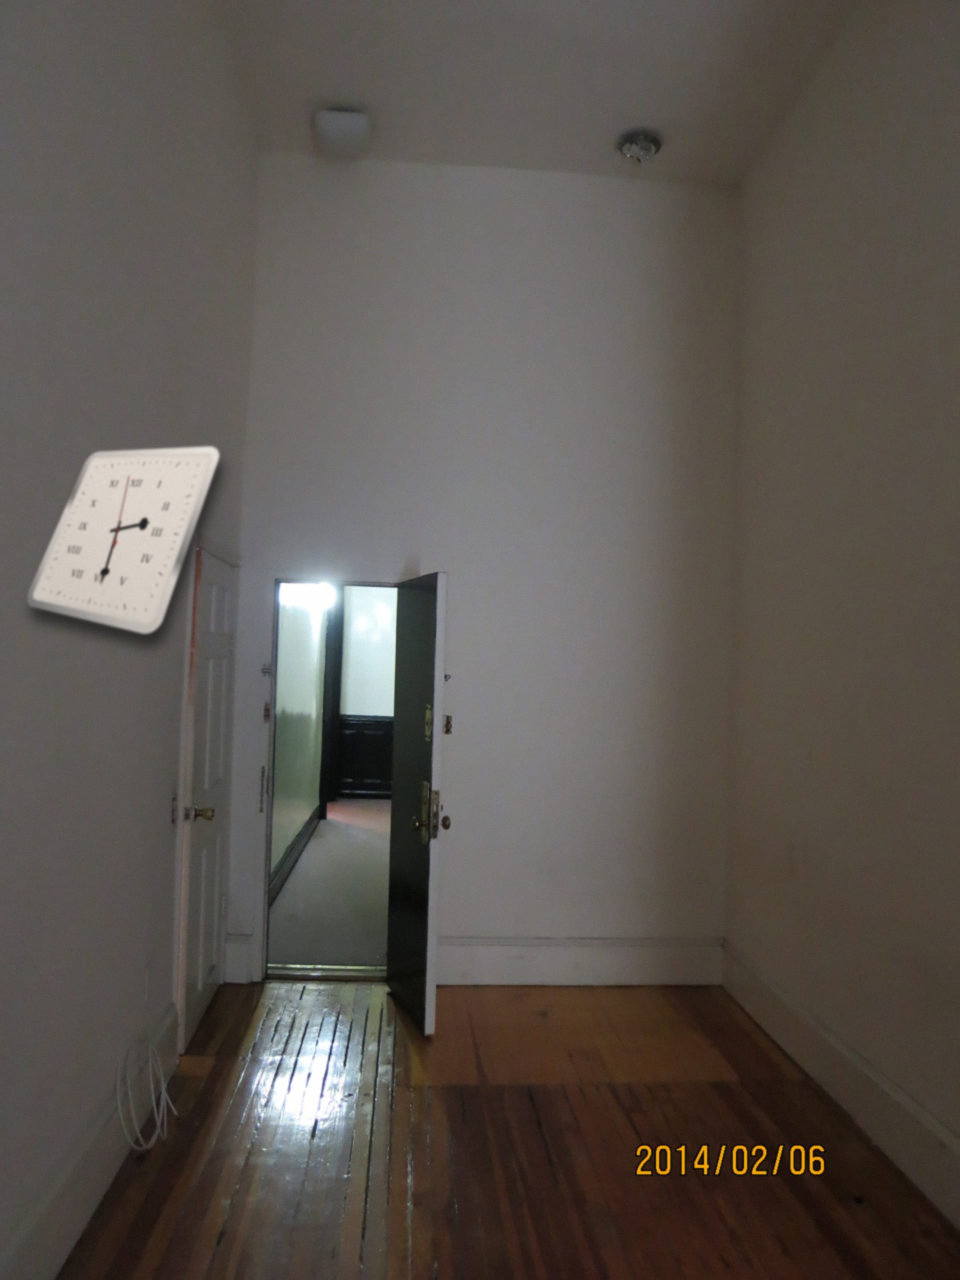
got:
2:28:58
